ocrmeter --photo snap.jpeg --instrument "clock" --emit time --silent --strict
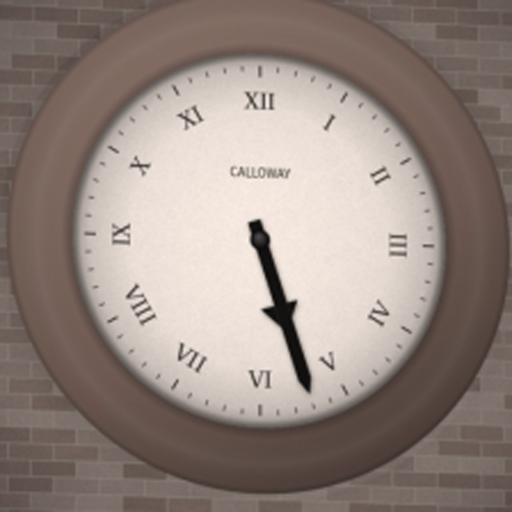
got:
5:27
